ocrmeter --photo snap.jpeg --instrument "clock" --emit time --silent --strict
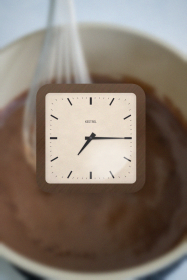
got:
7:15
